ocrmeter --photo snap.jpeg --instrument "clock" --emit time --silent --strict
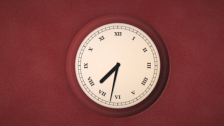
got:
7:32
